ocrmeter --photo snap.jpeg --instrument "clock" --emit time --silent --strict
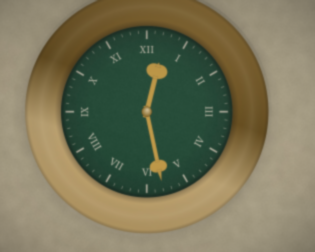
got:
12:28
